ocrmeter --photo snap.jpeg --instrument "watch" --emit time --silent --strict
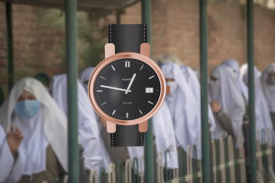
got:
12:47
